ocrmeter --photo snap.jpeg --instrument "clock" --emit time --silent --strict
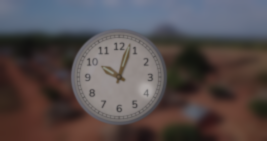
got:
10:03
